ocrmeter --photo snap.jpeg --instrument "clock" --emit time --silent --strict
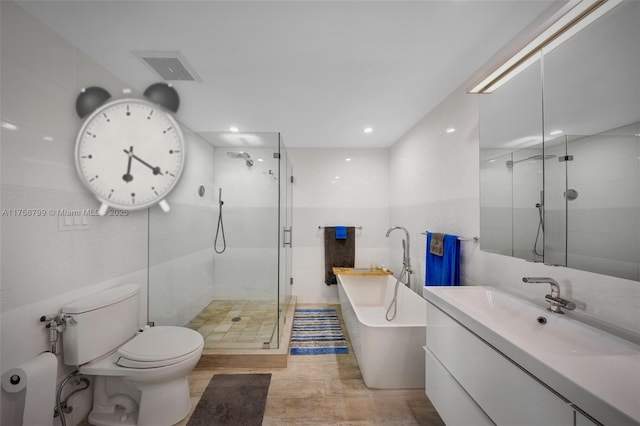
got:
6:21
